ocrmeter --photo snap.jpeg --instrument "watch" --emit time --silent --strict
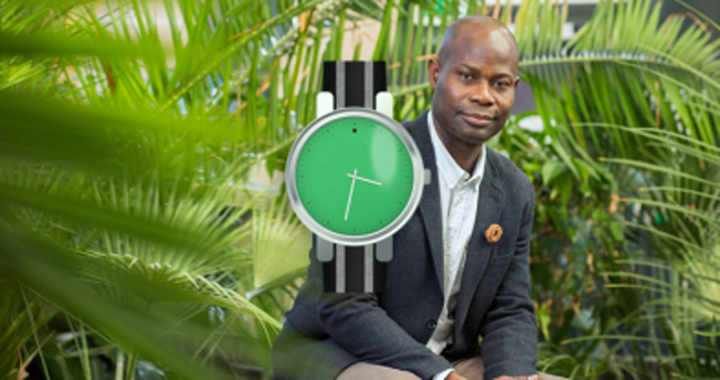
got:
3:32
